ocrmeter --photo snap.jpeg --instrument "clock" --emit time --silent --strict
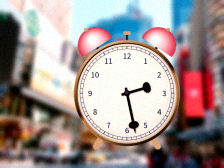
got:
2:28
